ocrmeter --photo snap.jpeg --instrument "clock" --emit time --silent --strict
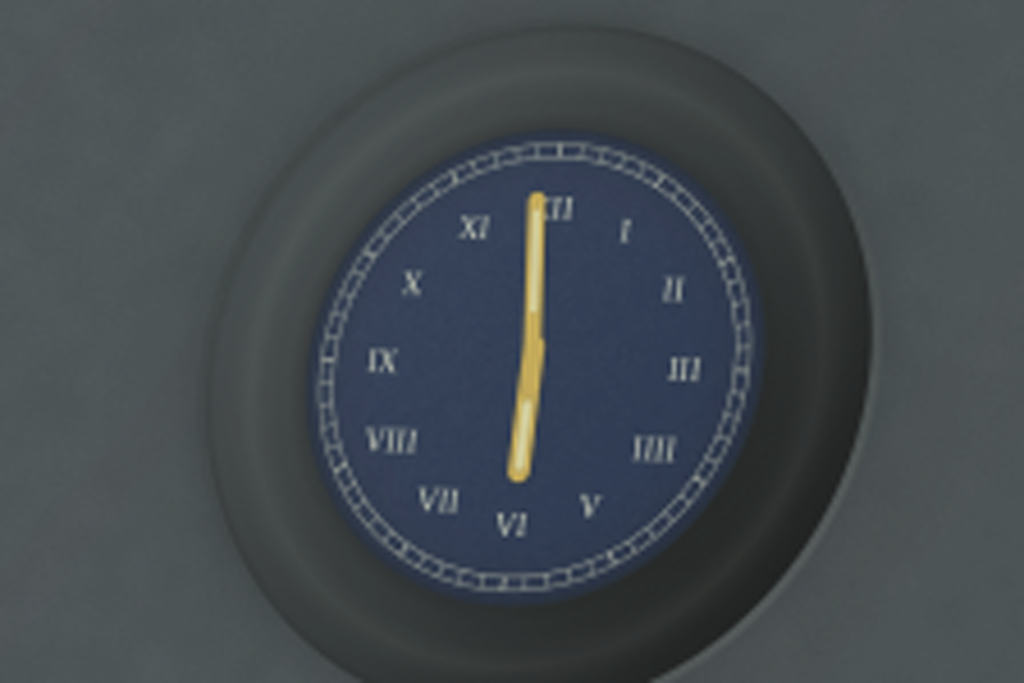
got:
5:59
